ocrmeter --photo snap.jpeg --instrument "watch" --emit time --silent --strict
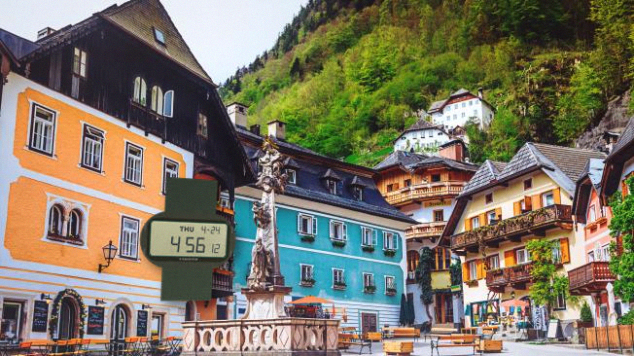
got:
4:56:12
